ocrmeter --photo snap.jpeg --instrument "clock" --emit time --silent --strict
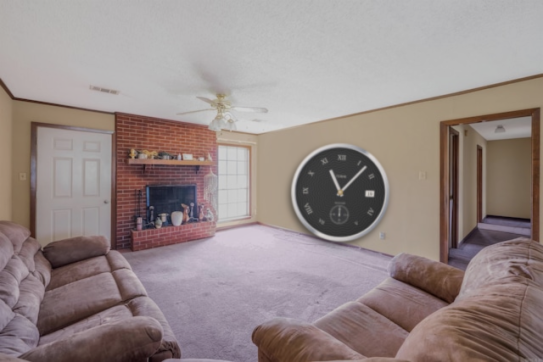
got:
11:07
